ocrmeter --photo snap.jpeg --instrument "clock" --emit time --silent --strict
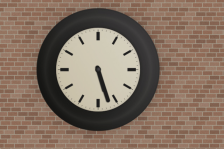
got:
5:27
